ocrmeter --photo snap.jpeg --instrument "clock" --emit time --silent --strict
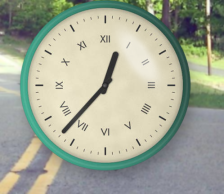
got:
12:37
